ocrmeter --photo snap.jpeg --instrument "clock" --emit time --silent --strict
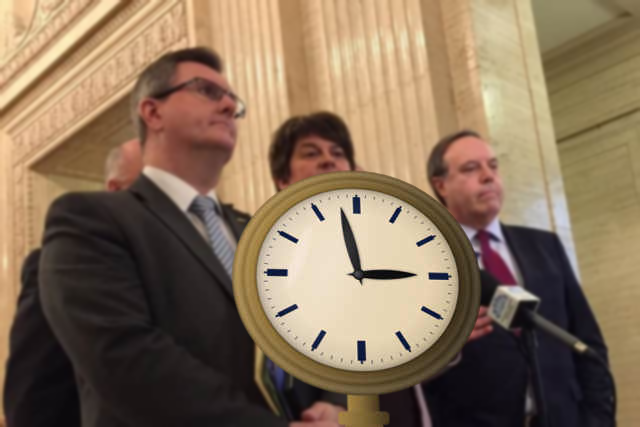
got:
2:58
